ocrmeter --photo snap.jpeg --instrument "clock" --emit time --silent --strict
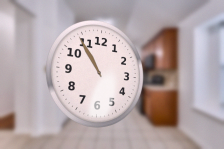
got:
10:54
